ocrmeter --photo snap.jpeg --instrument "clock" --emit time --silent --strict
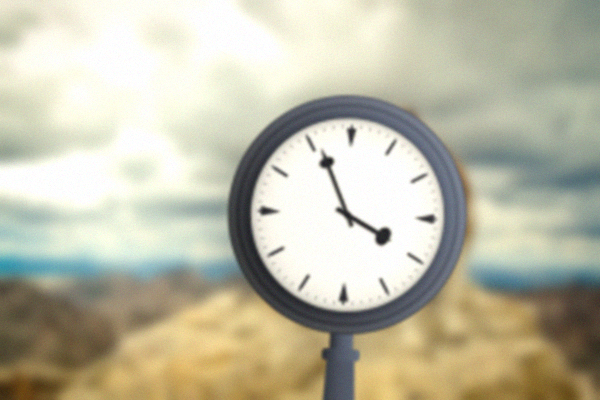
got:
3:56
